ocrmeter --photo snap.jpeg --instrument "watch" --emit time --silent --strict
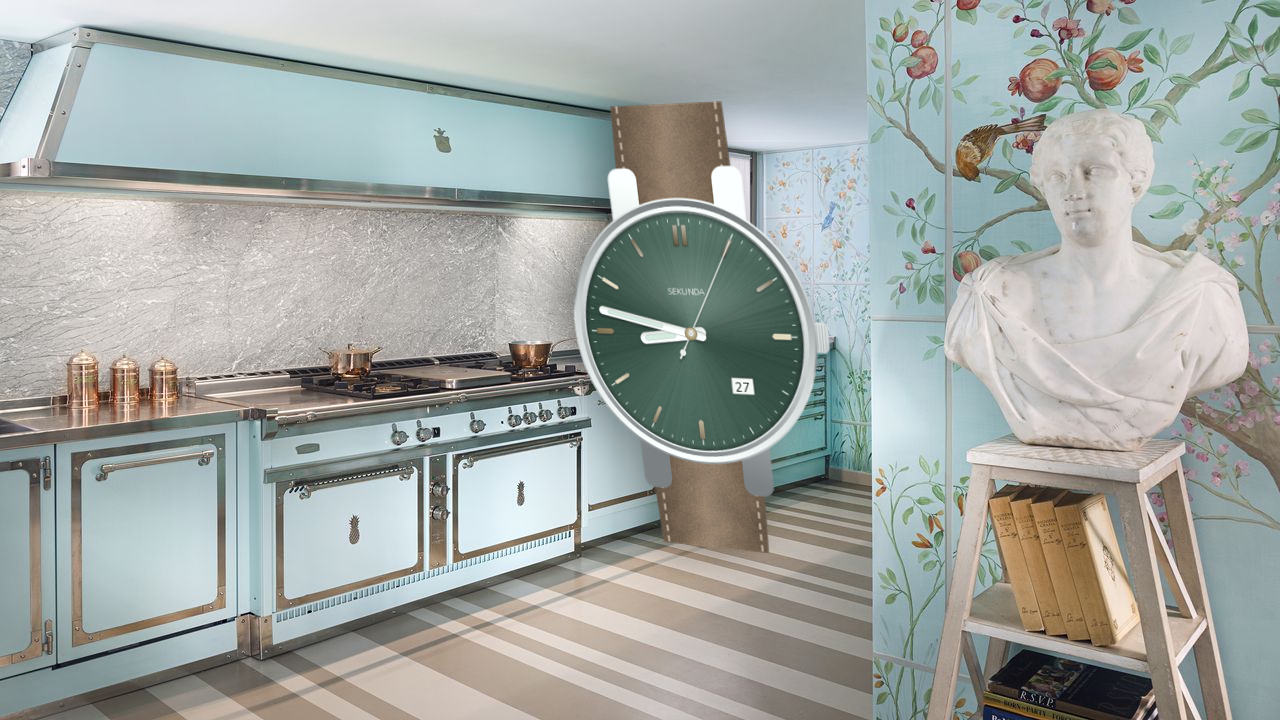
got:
8:47:05
